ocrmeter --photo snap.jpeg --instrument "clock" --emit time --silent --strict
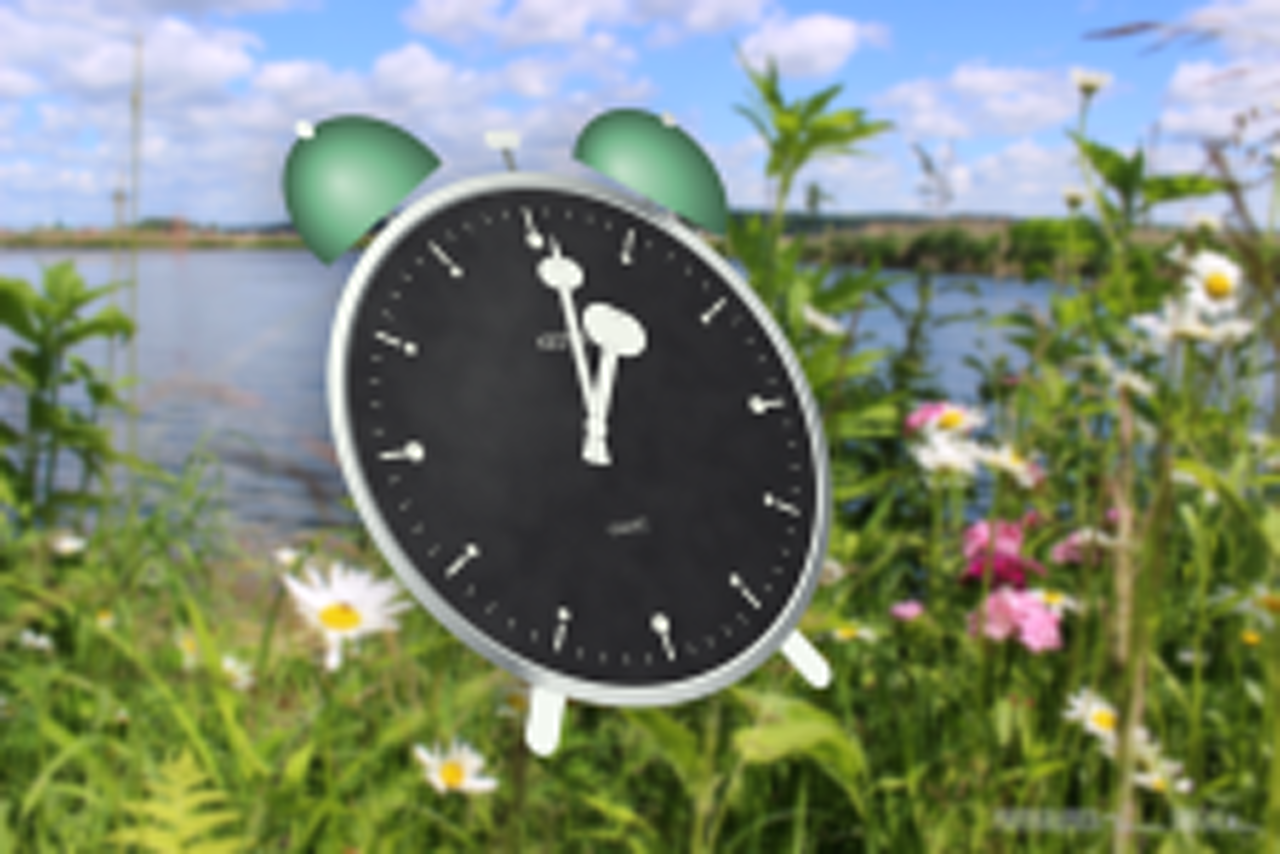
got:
1:01
